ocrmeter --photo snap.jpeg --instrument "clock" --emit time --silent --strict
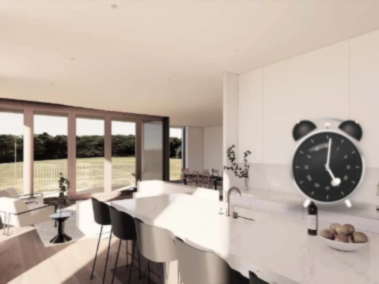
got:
5:01
